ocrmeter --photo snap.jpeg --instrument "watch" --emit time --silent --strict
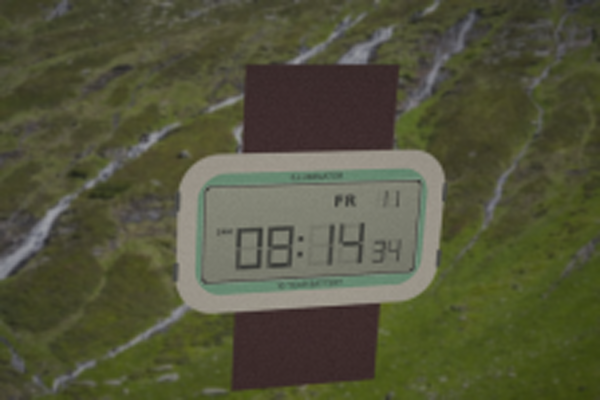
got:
8:14:34
